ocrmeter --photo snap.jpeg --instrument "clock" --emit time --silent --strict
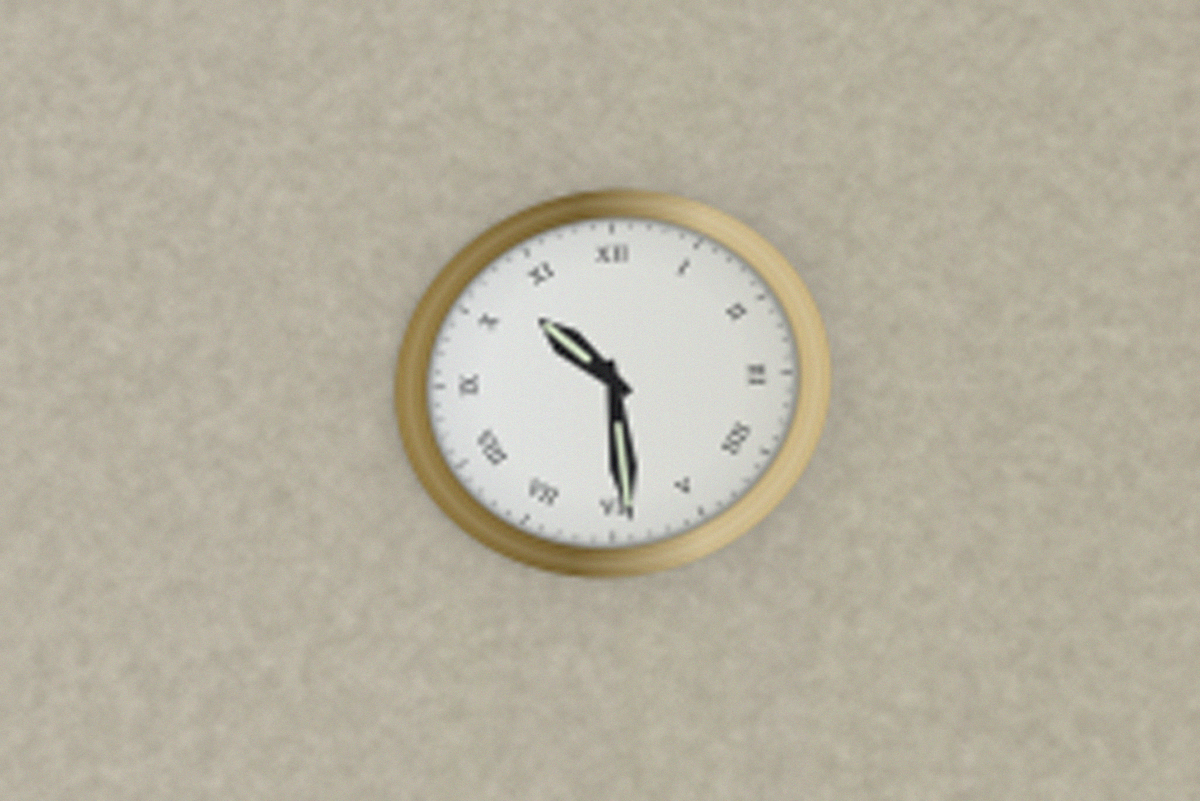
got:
10:29
